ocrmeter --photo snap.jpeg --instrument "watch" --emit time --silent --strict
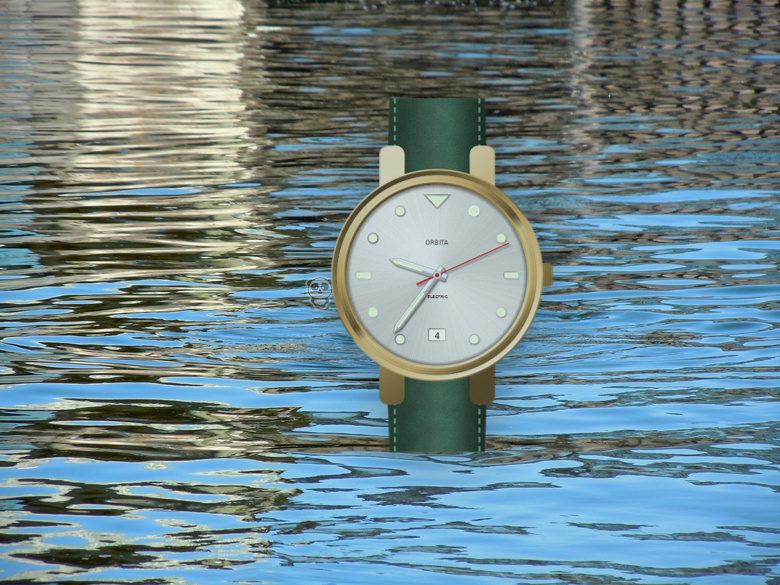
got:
9:36:11
